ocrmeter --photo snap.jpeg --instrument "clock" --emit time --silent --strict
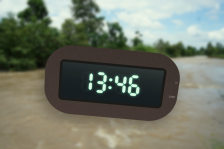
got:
13:46
